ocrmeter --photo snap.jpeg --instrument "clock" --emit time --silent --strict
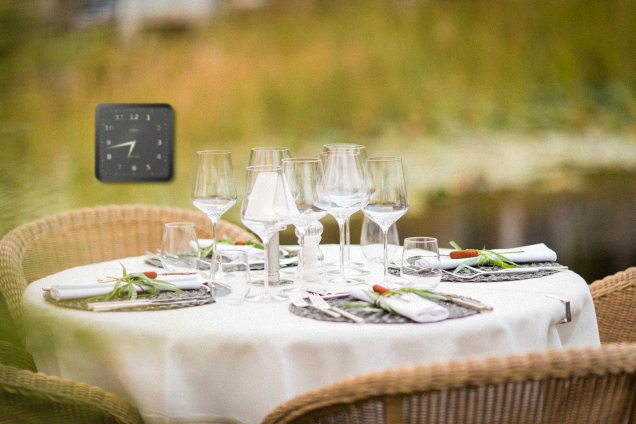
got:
6:43
